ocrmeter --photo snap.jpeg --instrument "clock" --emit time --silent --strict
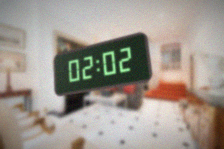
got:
2:02
